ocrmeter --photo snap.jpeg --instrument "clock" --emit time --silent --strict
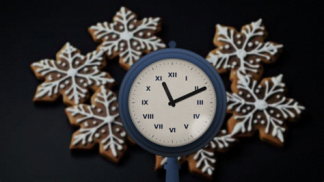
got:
11:11
